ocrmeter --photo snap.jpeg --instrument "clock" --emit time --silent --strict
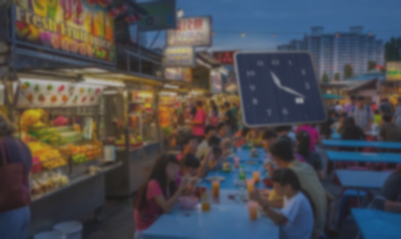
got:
11:20
